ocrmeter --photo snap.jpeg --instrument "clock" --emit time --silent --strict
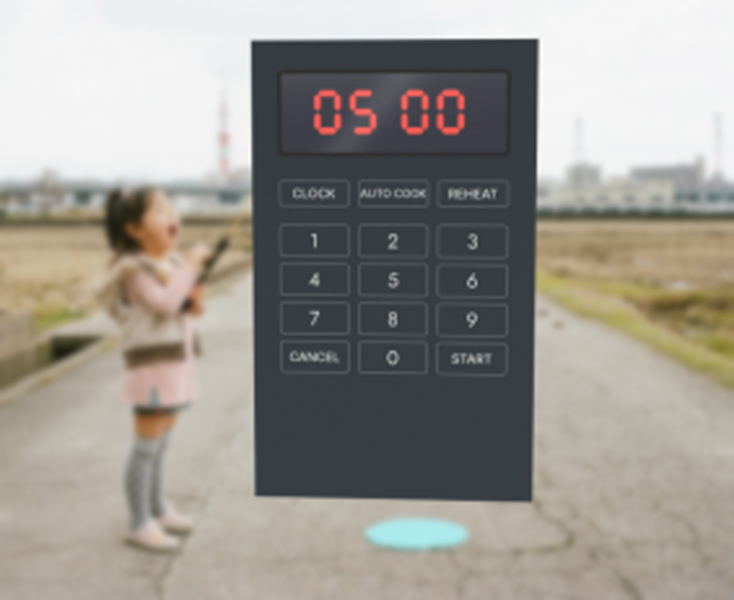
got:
5:00
